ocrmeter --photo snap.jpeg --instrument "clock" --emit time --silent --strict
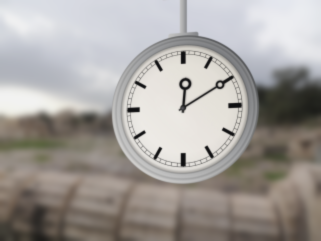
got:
12:10
